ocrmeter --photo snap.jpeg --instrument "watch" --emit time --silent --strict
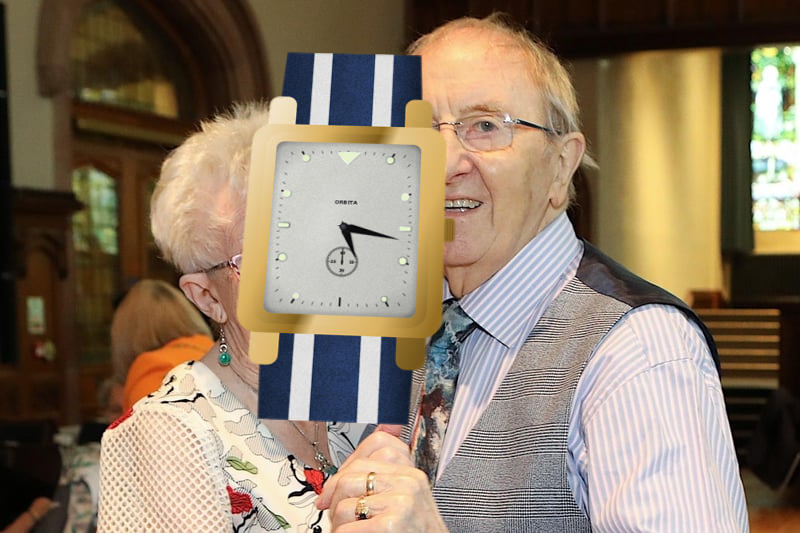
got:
5:17
